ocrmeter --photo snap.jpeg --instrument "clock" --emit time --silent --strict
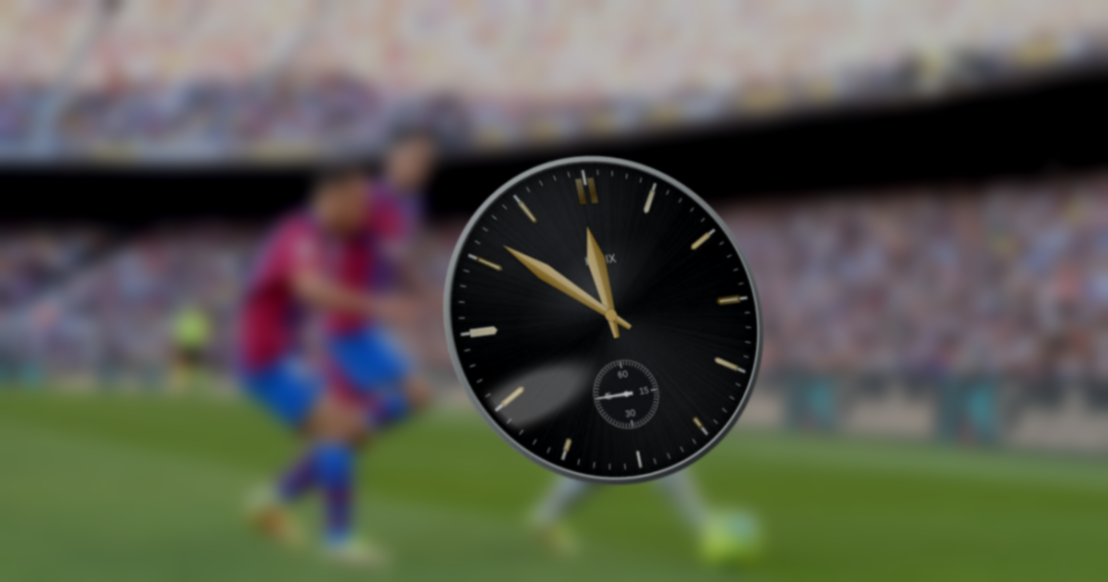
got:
11:51:45
